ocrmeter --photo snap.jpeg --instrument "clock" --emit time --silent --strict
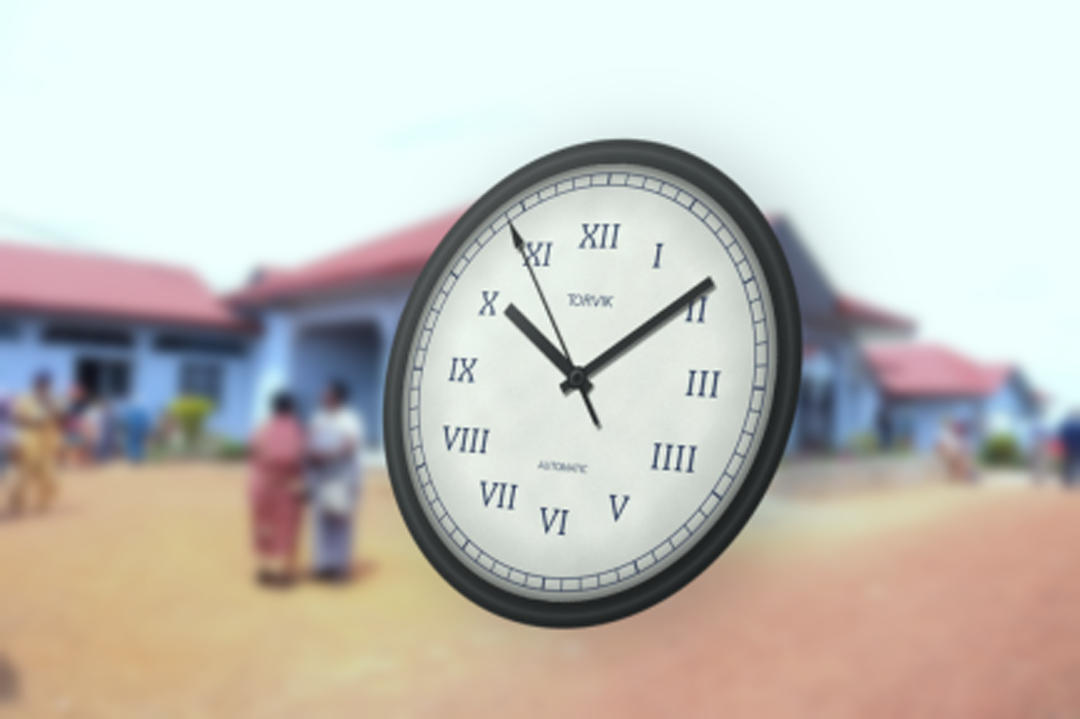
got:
10:08:54
